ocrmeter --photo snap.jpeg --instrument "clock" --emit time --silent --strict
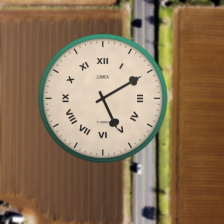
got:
5:10
